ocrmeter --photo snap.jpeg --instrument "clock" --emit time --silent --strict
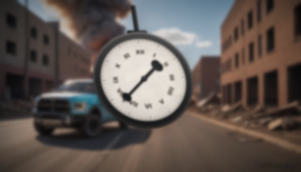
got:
1:38
